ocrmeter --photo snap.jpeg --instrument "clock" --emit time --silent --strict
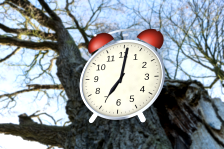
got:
7:01
